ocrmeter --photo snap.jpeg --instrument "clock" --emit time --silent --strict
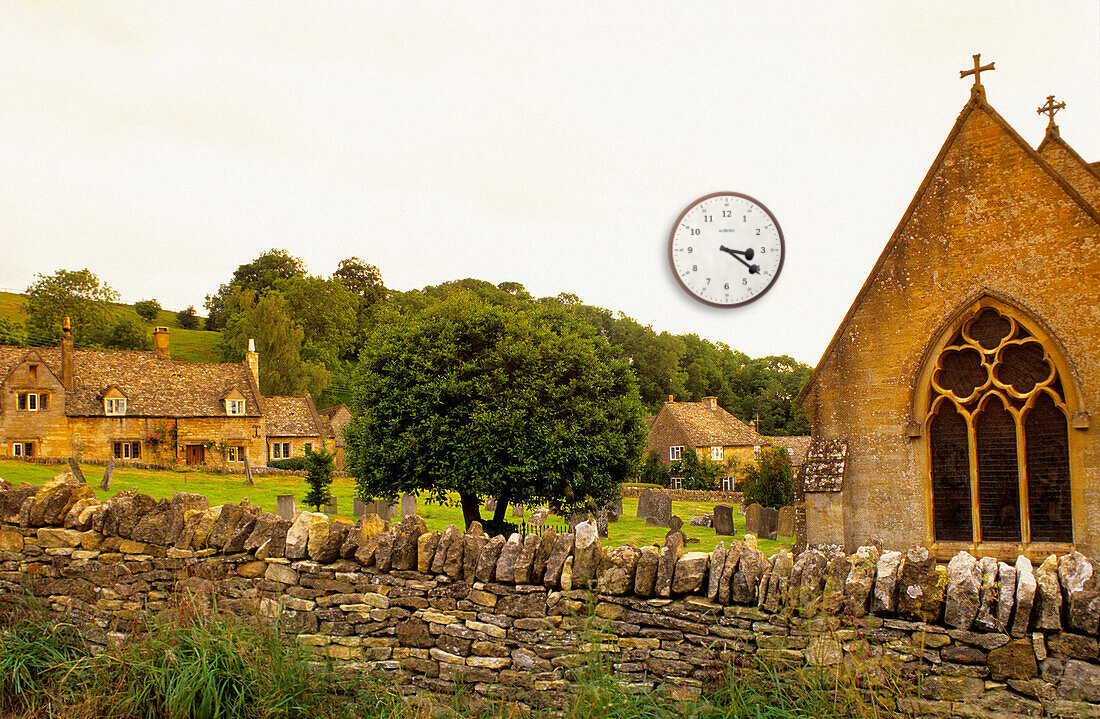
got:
3:21
